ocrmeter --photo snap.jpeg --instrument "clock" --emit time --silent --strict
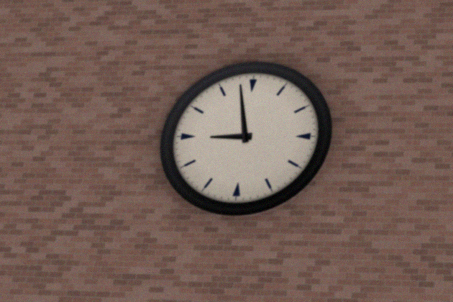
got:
8:58
